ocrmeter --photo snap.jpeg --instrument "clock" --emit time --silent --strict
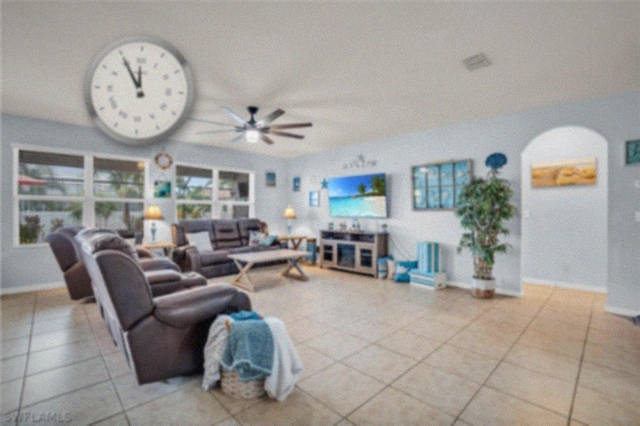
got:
11:55
